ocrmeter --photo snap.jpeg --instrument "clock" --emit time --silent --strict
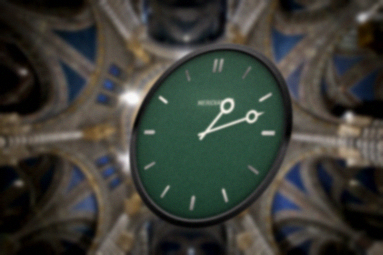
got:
1:12
